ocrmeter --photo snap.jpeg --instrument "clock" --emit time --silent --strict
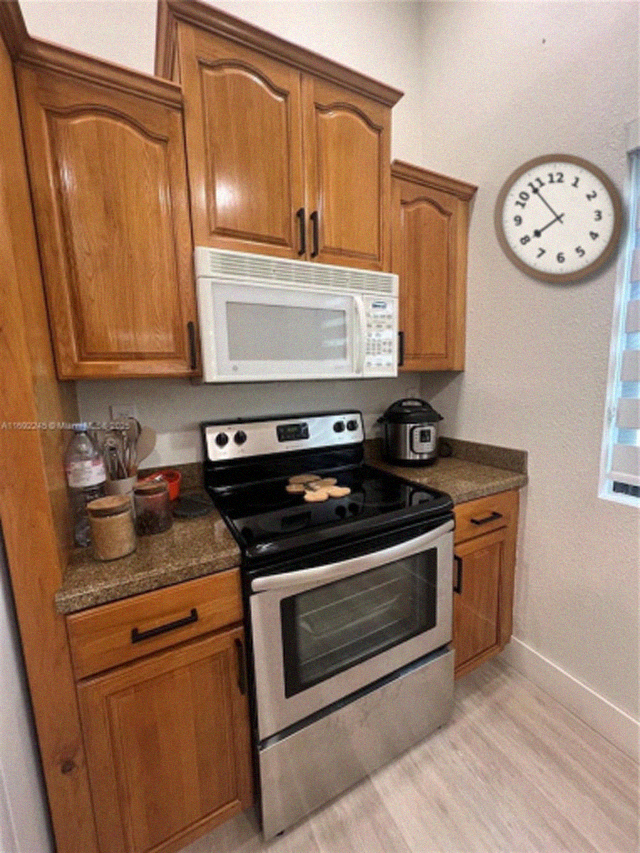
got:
7:54
